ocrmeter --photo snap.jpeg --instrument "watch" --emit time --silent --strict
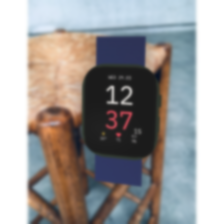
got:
12:37
